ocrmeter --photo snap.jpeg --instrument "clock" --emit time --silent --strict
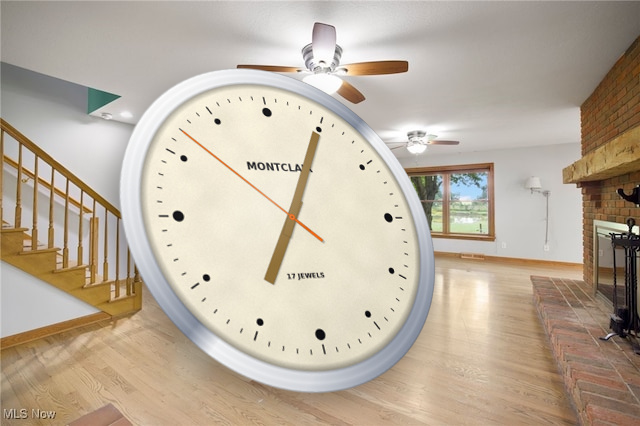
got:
7:04:52
